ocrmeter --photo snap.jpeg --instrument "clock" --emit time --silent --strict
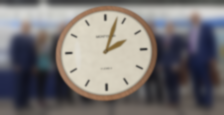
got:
2:03
